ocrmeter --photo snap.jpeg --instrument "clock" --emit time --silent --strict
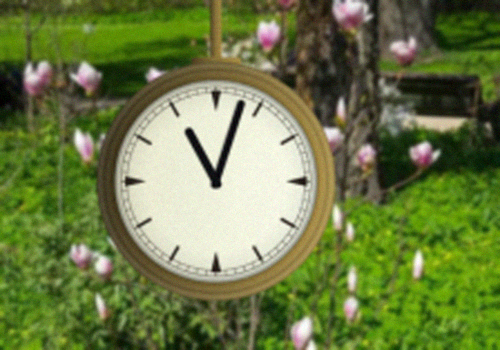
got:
11:03
